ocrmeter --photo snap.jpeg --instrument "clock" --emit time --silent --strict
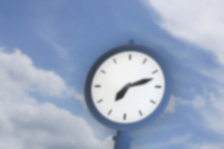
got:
7:12
